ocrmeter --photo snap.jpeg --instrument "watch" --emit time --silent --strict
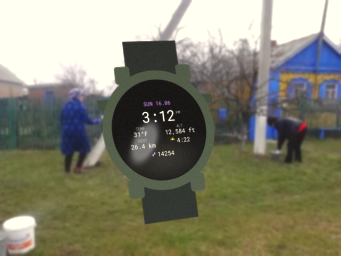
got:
3:12
